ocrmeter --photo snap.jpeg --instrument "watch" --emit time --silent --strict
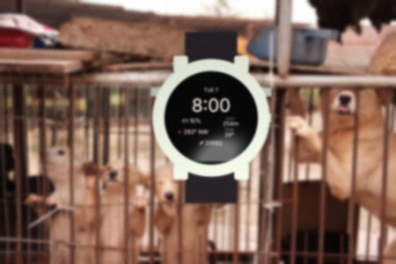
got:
8:00
